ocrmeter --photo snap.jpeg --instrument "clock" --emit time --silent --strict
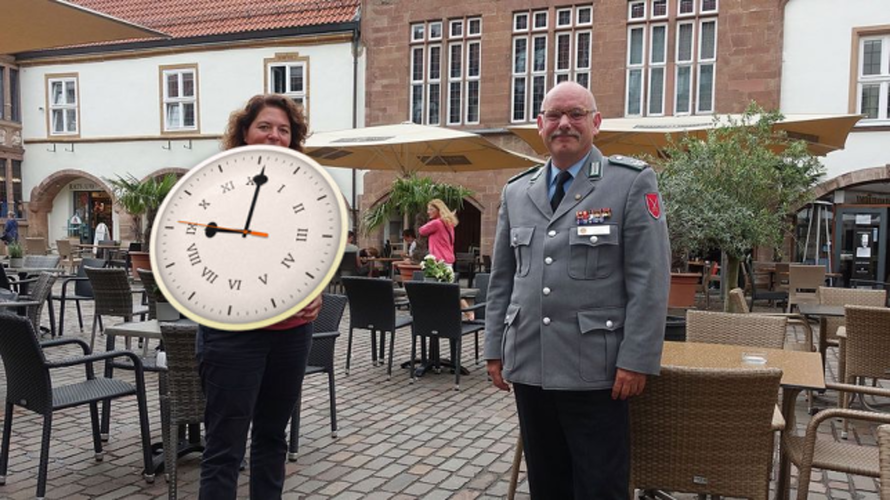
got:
9:00:46
